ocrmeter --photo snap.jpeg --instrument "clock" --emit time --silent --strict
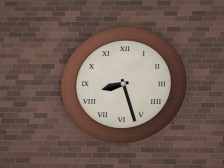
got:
8:27
